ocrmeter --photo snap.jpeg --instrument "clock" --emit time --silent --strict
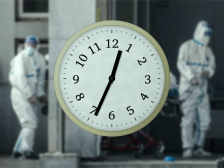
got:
12:34
